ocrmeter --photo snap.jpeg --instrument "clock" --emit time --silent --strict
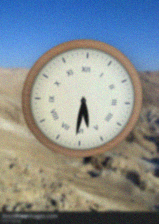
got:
5:31
